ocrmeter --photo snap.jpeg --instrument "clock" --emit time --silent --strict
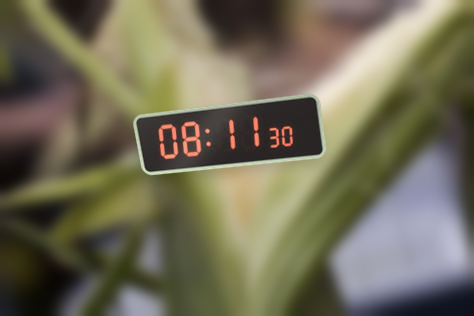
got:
8:11:30
